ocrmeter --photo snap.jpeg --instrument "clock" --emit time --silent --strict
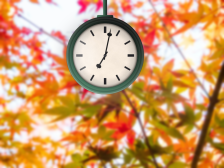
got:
7:02
